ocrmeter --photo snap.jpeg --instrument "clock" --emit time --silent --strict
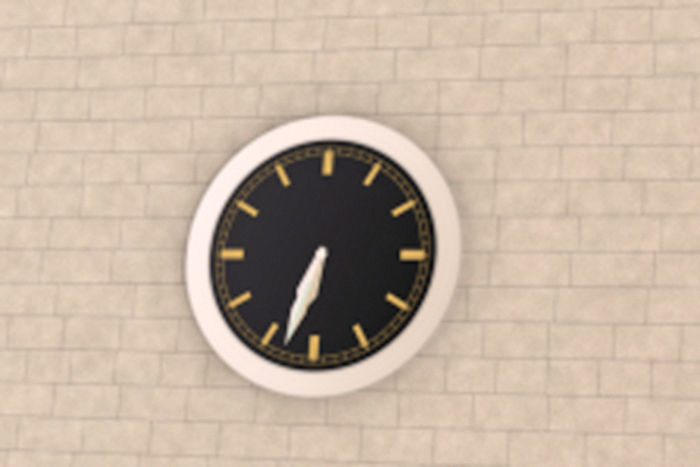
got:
6:33
